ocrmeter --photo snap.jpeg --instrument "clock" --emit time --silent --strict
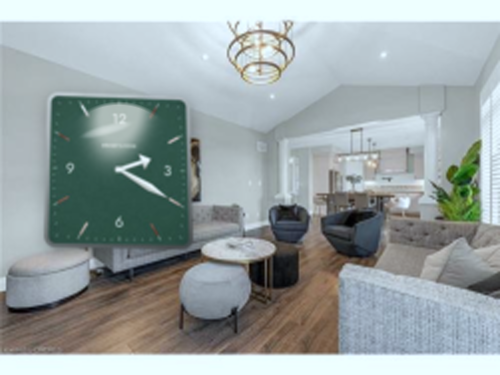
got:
2:20
